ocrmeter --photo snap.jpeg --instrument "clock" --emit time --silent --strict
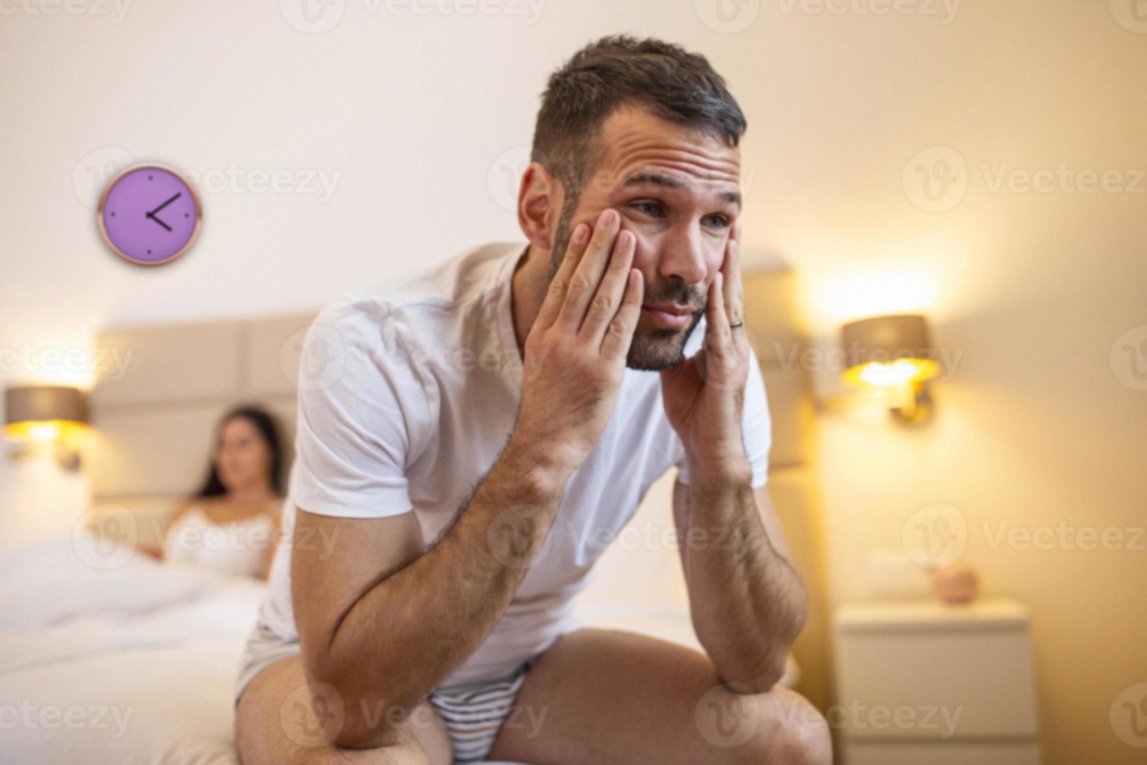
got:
4:09
